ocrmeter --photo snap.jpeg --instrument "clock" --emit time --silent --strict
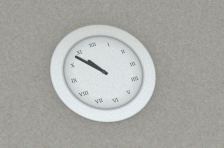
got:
10:53
